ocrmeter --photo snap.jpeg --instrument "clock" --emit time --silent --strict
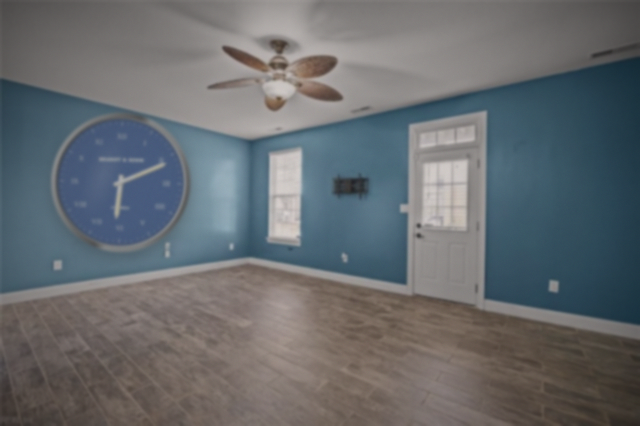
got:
6:11
